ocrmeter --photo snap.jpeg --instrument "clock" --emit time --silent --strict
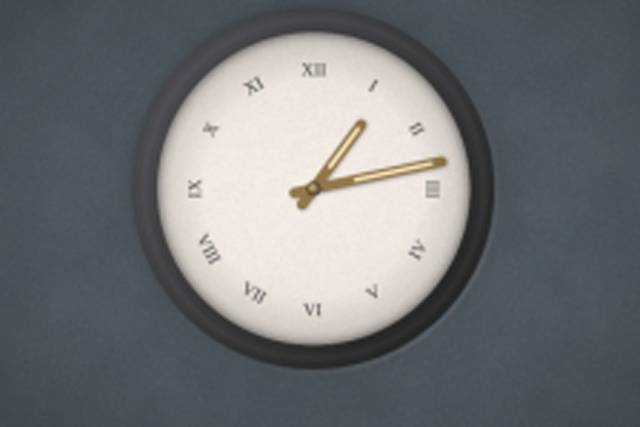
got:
1:13
